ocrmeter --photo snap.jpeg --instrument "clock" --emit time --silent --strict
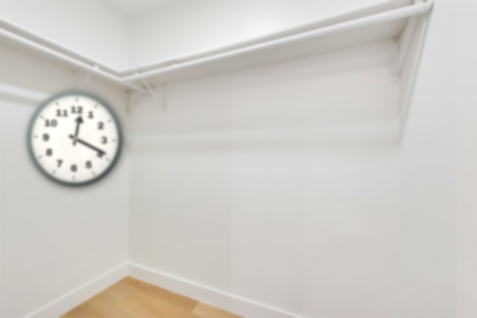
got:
12:19
